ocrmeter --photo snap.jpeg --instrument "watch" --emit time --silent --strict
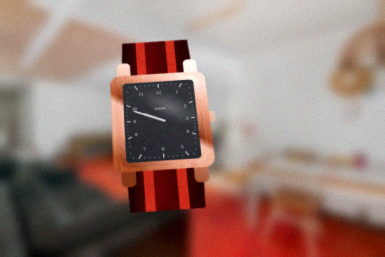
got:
9:49
